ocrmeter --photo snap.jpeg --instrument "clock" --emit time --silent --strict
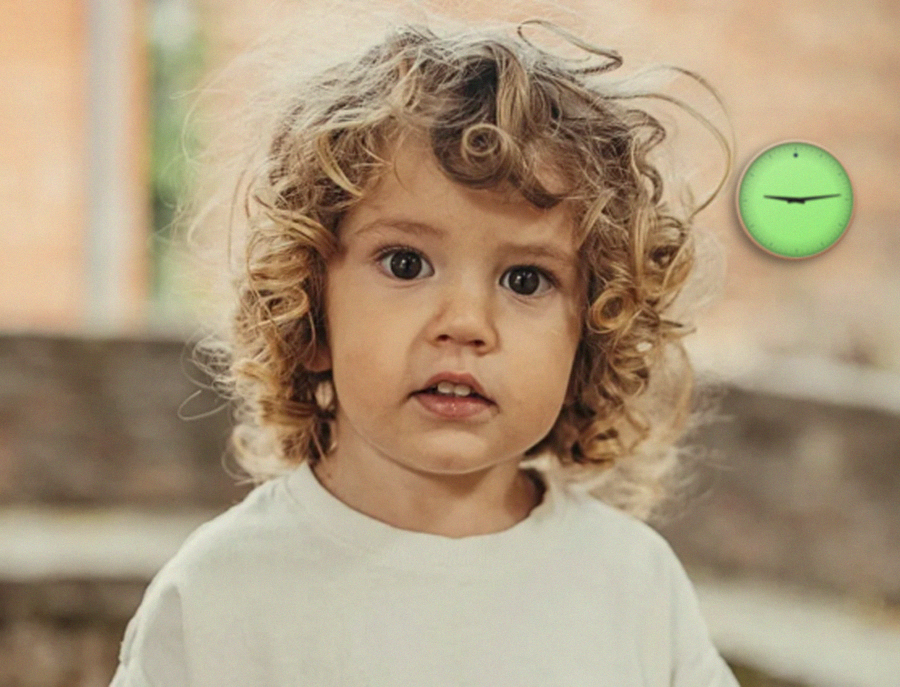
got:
9:14
